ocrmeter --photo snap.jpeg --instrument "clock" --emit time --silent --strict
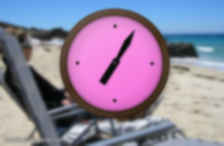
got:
7:05
